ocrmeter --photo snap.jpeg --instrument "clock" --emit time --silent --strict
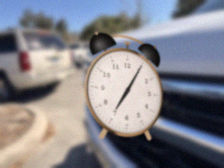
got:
7:05
